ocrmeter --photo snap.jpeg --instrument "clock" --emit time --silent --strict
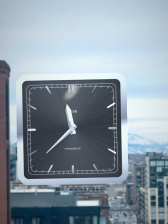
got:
11:38
